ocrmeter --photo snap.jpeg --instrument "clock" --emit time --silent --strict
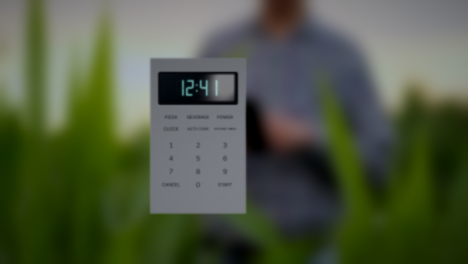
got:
12:41
